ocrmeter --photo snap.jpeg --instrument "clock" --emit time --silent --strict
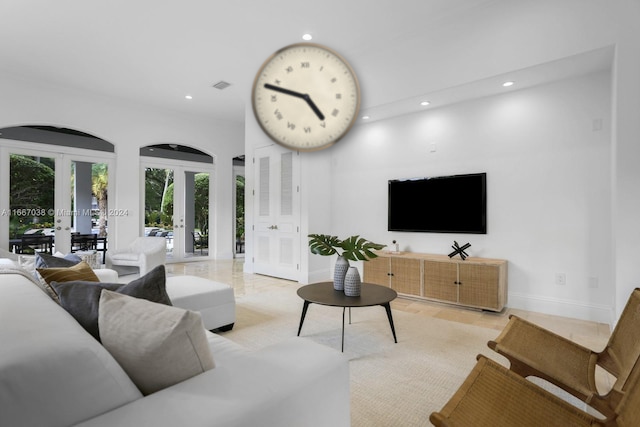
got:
4:48
